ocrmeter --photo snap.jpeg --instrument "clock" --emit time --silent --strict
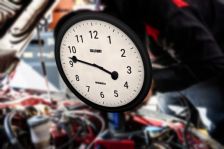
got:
3:47
